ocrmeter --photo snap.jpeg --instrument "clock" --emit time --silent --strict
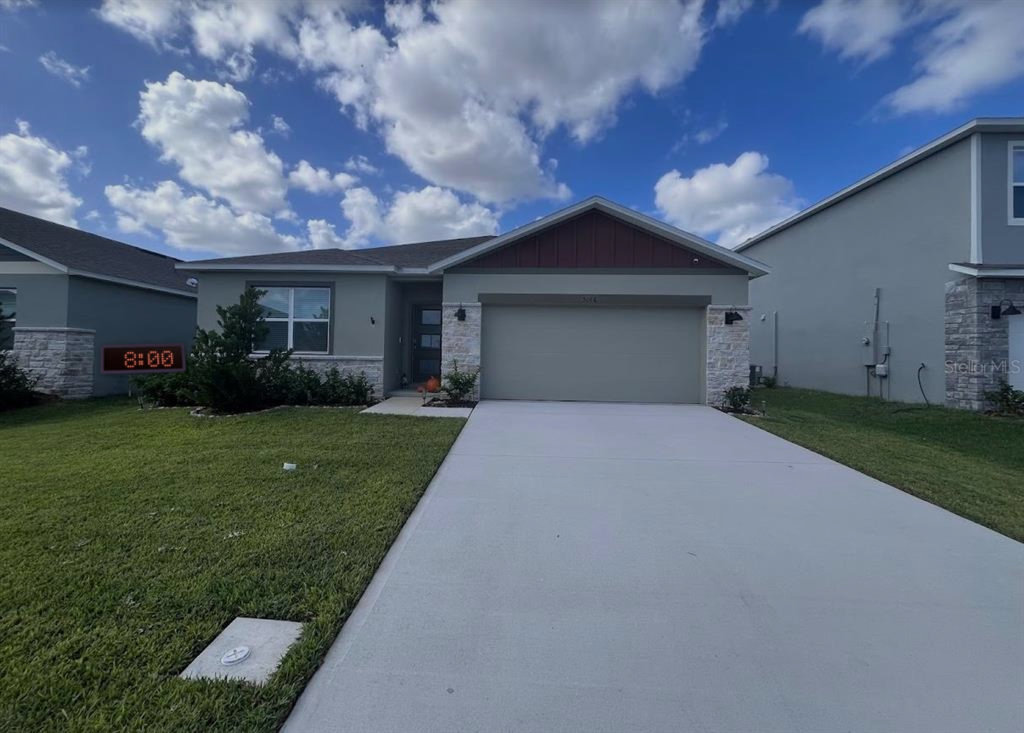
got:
8:00
